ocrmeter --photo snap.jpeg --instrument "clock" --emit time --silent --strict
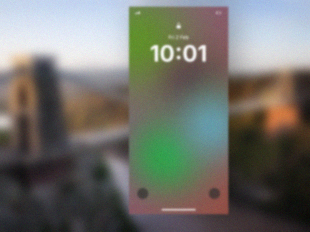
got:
10:01
